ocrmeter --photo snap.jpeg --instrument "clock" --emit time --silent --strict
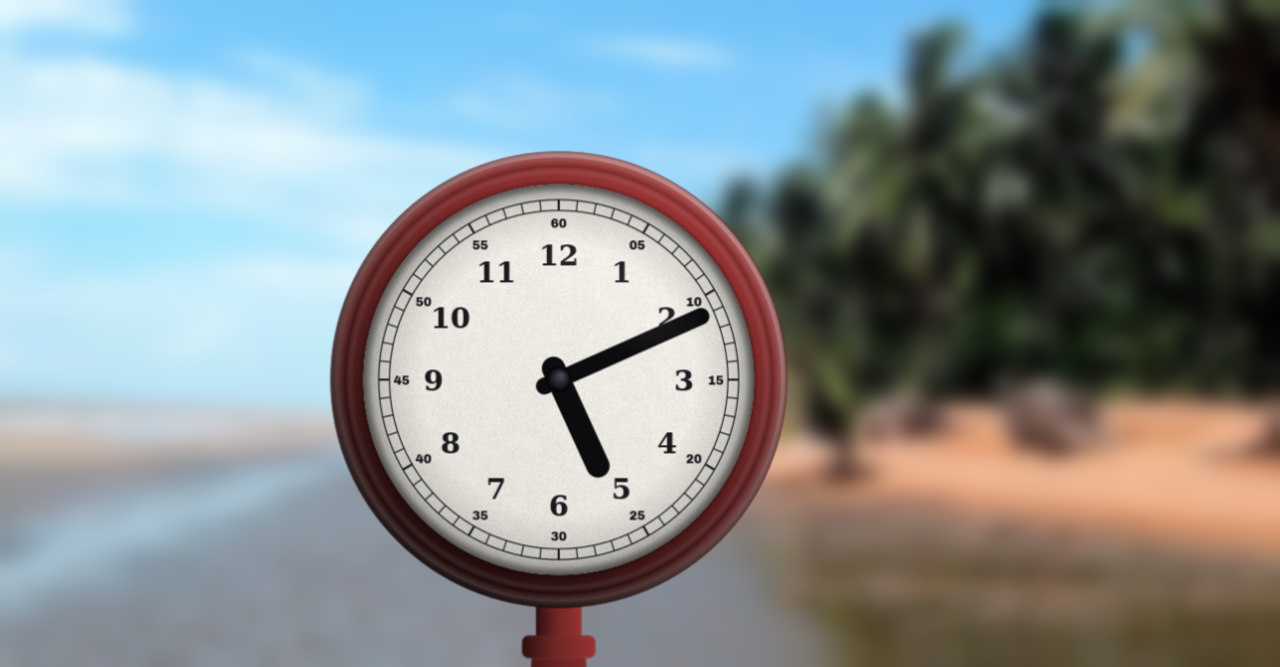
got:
5:11
